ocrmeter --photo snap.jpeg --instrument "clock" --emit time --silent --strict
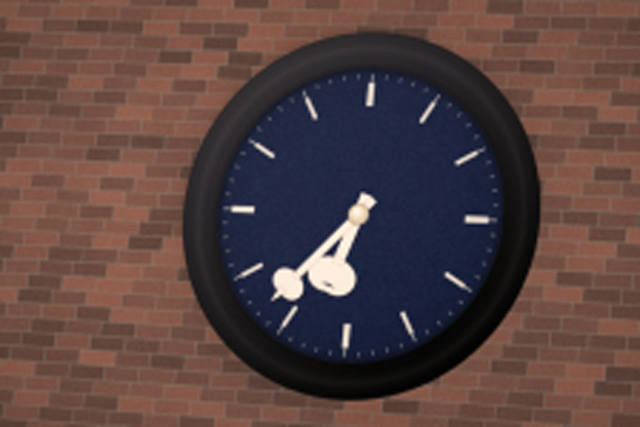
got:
6:37
